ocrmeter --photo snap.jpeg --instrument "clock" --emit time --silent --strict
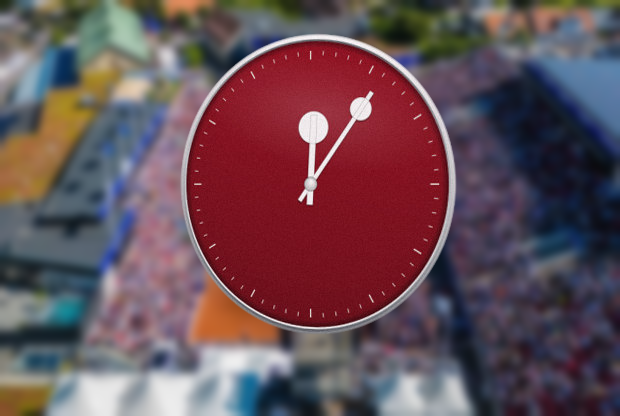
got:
12:06
